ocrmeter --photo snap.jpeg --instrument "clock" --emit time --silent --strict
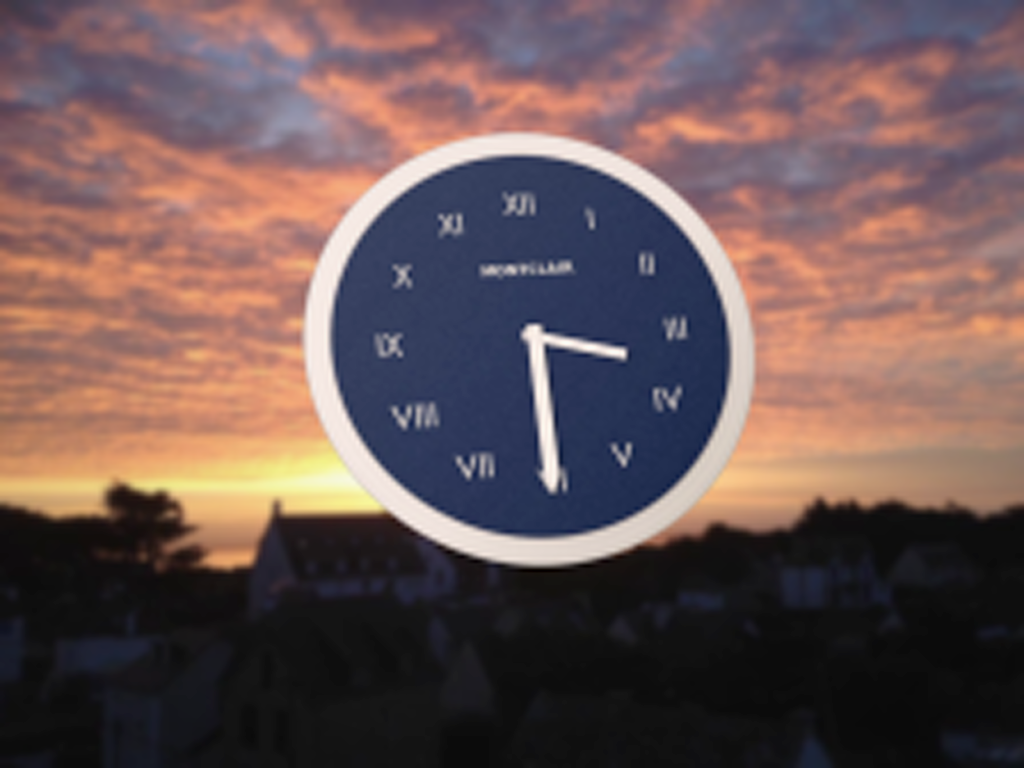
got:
3:30
